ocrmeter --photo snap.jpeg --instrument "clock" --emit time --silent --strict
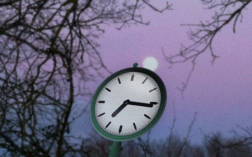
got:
7:16
